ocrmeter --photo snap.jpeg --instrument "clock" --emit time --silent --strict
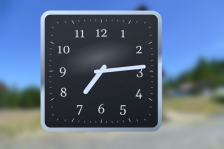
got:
7:14
